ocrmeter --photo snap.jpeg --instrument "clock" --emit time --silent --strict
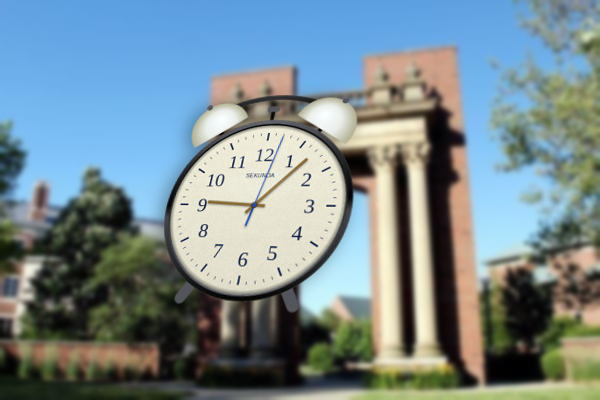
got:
9:07:02
